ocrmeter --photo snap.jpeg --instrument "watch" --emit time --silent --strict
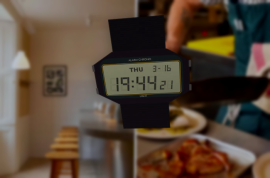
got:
19:44:21
